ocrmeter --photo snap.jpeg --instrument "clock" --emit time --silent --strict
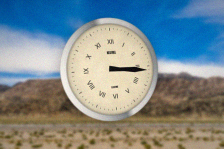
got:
3:16
